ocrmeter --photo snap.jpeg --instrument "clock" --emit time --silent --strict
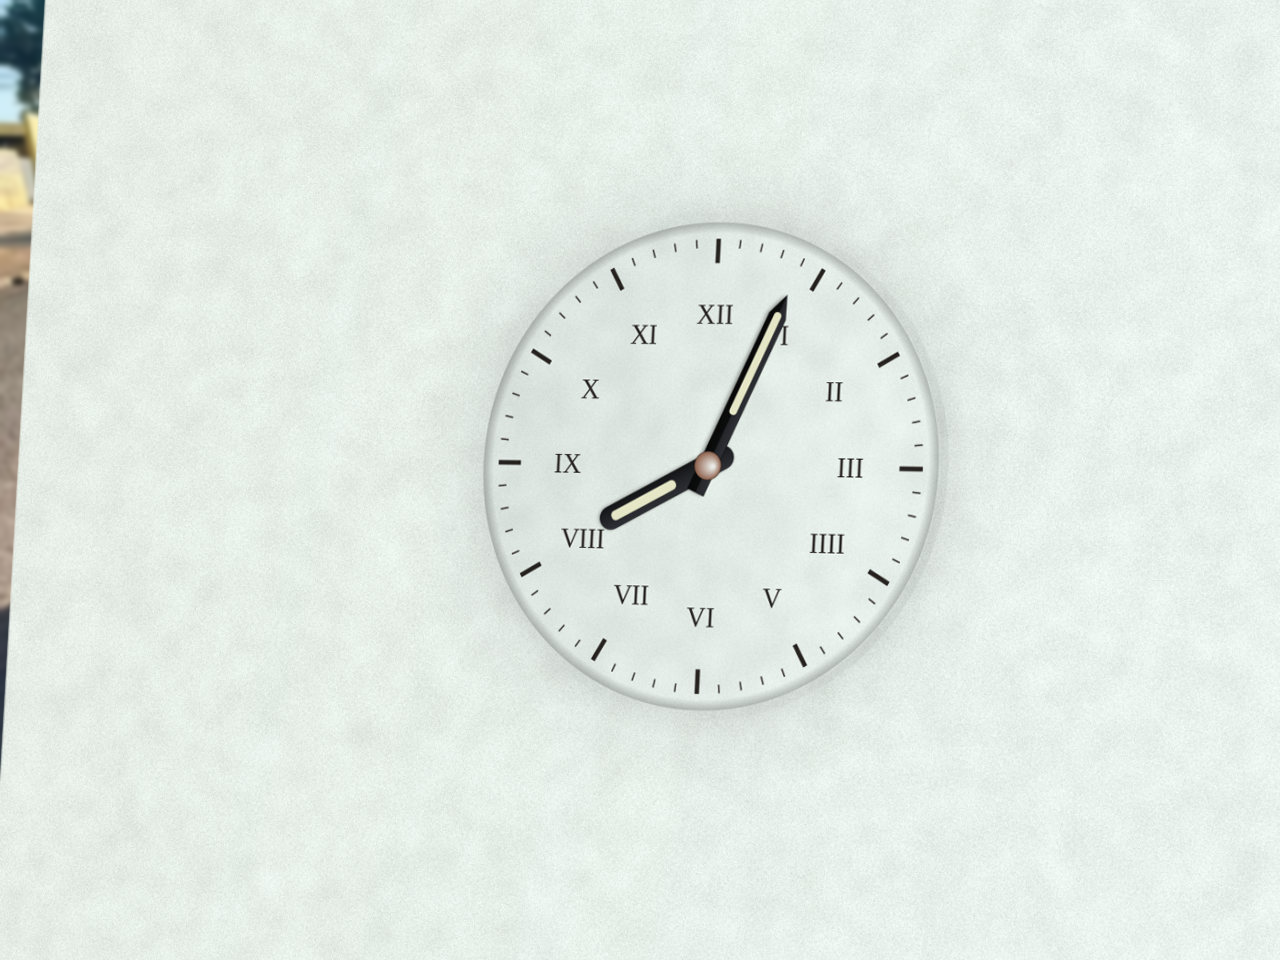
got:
8:04
